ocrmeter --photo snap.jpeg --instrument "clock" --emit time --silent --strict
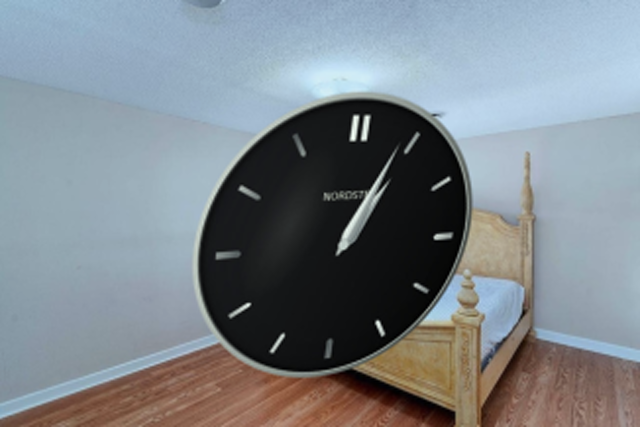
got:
1:04
